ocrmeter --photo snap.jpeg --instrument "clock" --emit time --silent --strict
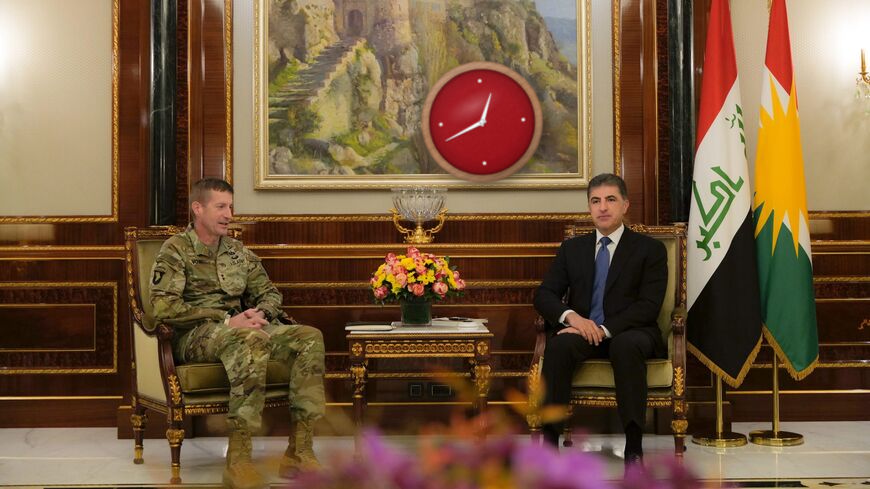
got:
12:41
